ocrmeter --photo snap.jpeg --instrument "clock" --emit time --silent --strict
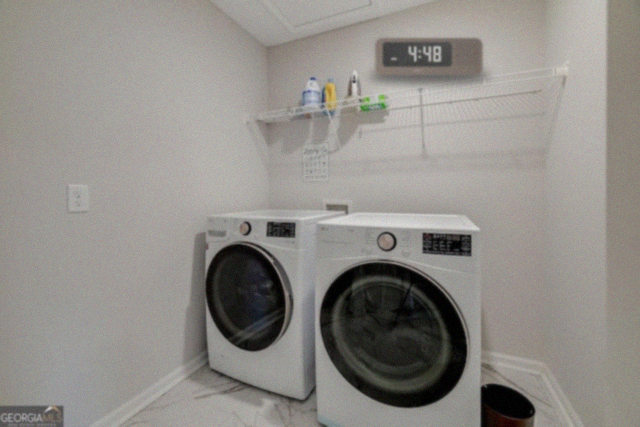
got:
4:48
